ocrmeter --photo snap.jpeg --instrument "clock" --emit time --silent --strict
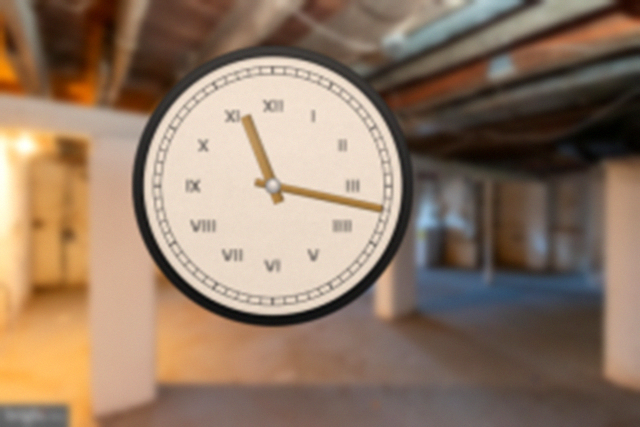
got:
11:17
